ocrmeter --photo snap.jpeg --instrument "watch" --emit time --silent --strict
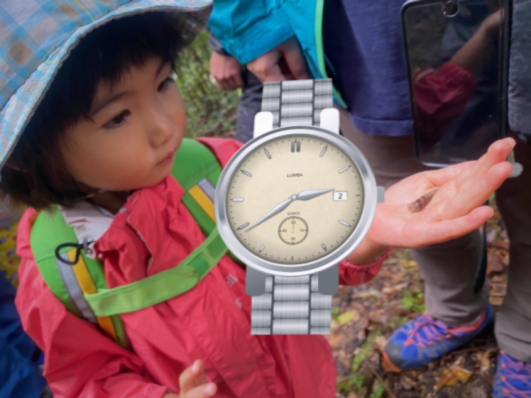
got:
2:39
